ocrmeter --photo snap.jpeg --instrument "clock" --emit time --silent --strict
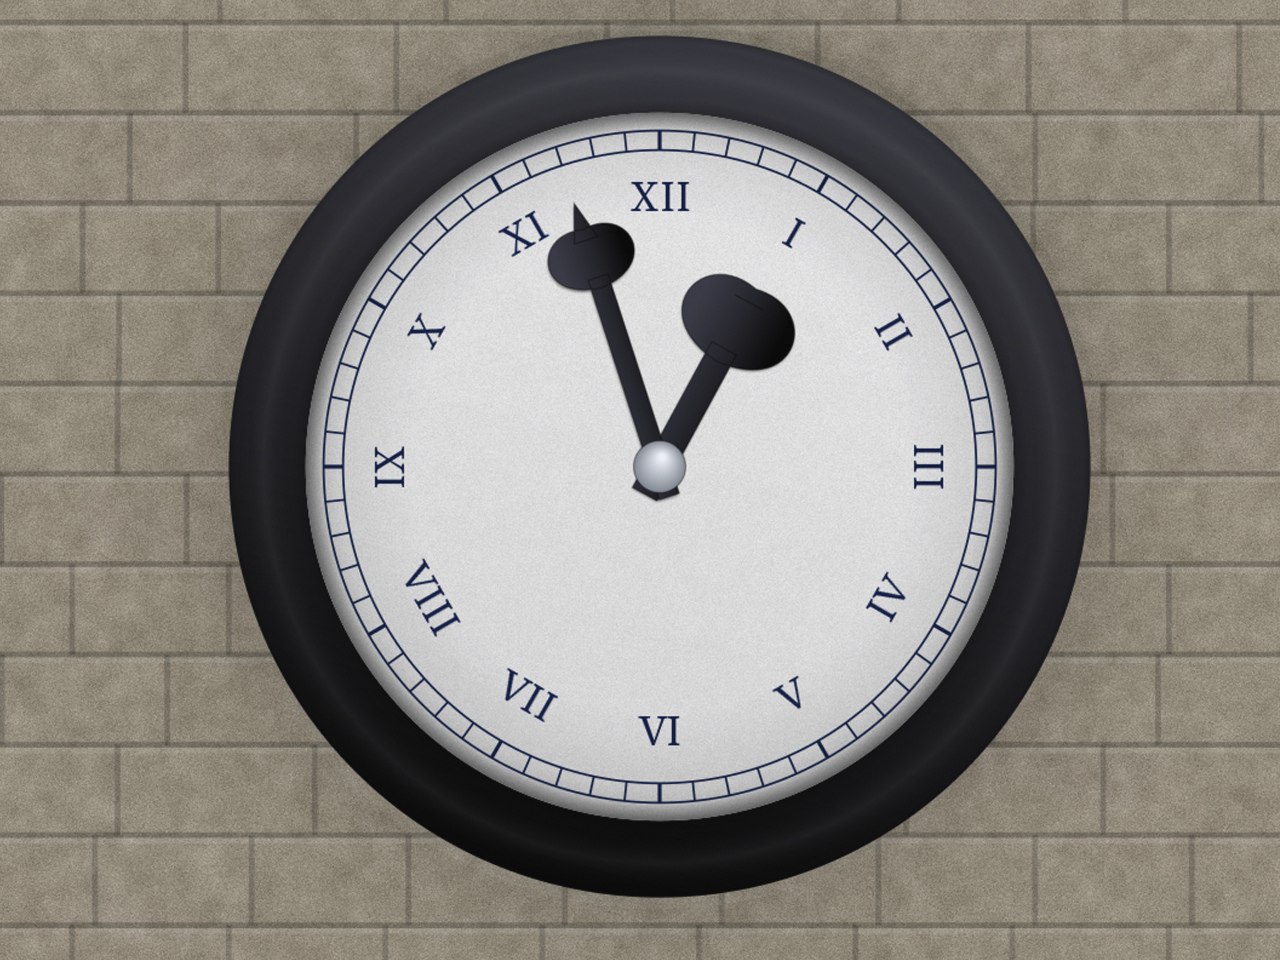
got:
12:57
